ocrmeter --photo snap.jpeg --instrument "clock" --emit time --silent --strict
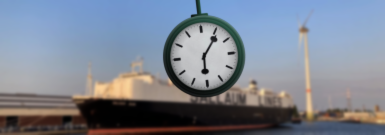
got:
6:06
